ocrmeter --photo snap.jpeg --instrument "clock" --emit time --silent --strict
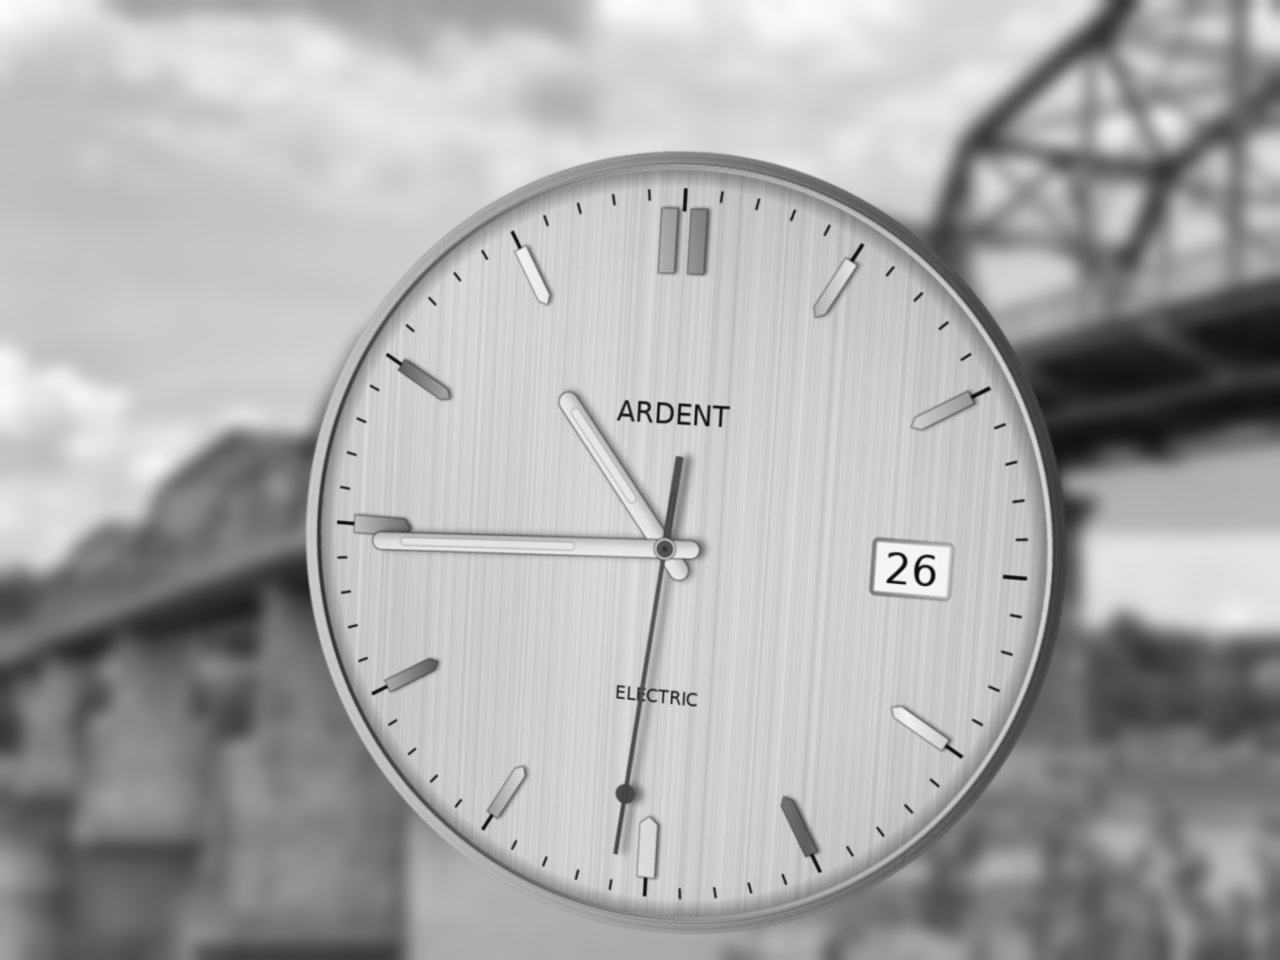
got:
10:44:31
